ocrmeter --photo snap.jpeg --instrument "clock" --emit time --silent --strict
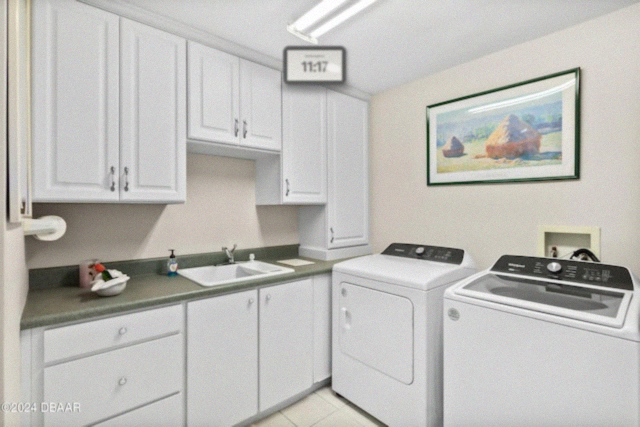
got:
11:17
